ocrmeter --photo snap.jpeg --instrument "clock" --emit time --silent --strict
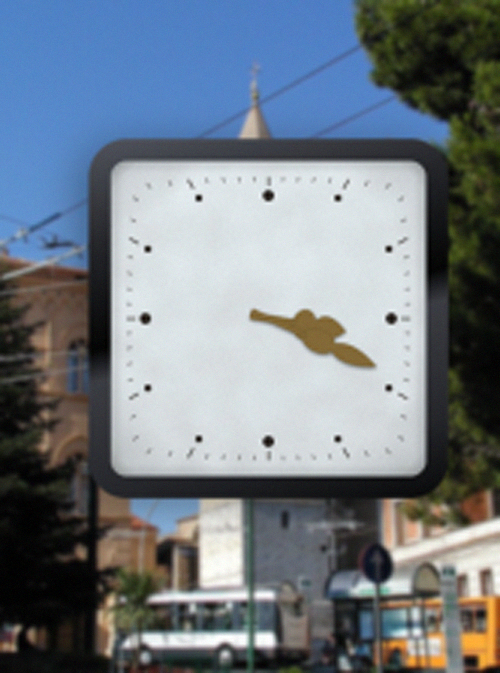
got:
3:19
